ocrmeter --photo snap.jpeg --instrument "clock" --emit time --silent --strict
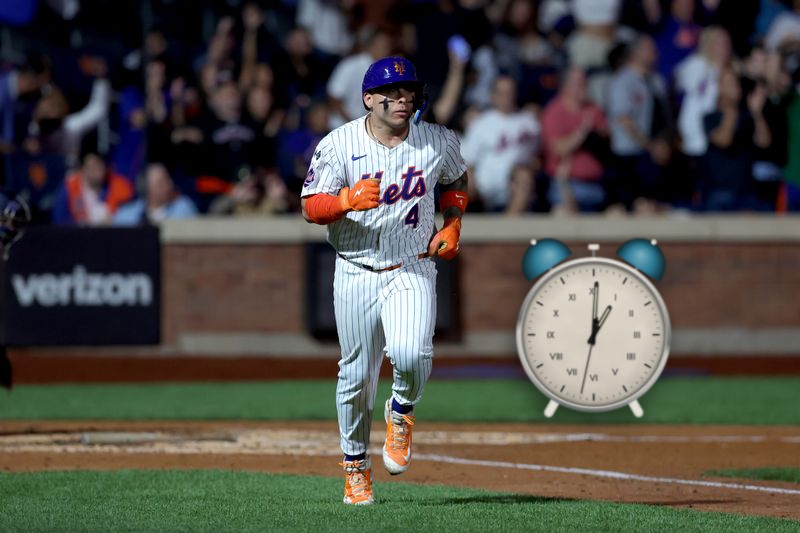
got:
1:00:32
